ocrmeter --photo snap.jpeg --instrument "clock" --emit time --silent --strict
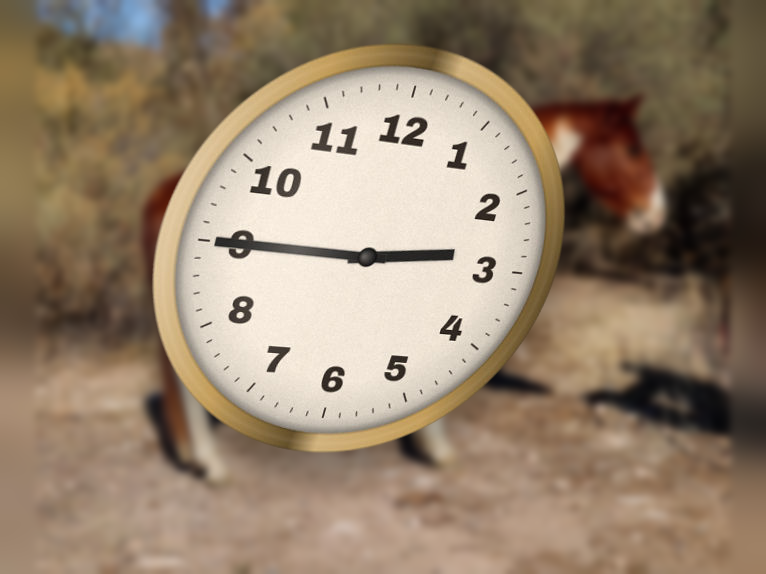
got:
2:45
